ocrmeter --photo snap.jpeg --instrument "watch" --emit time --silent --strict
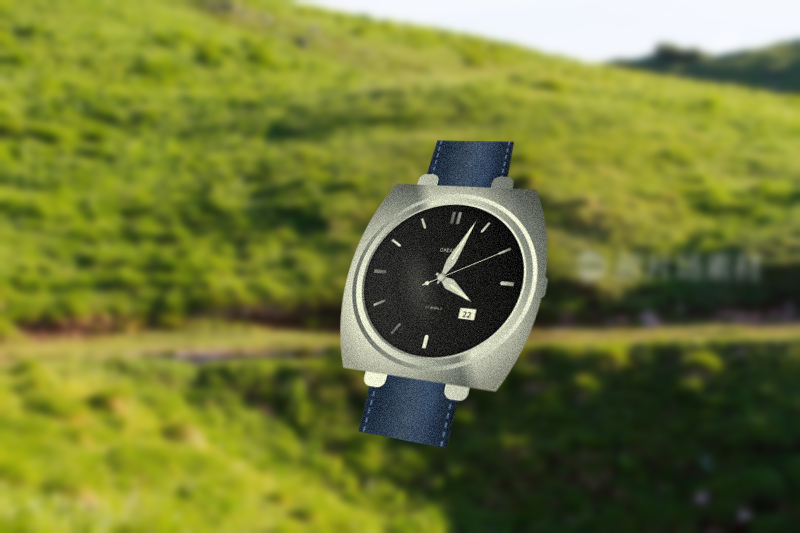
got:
4:03:10
